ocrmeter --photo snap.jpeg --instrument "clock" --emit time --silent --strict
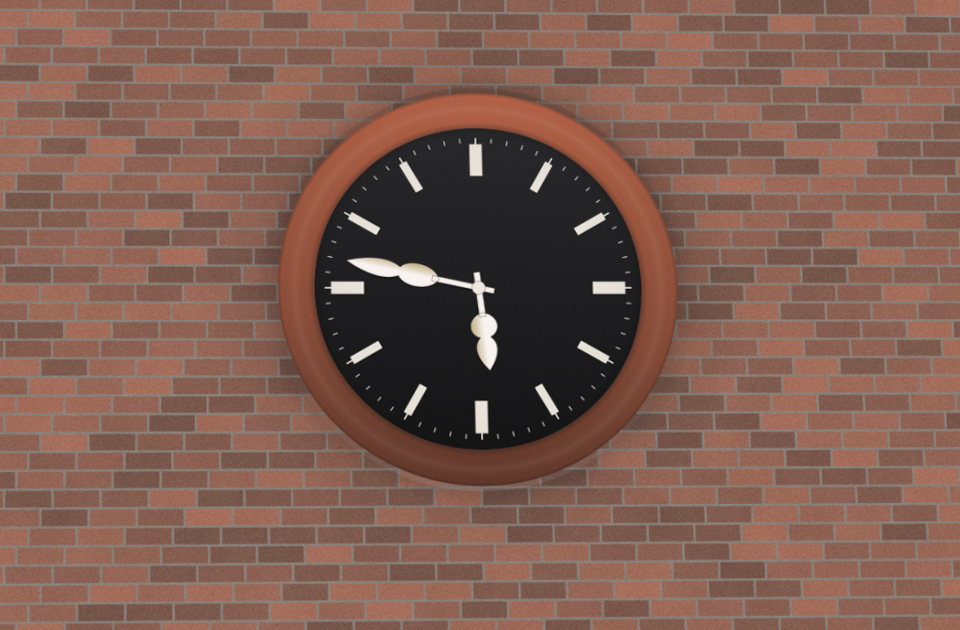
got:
5:47
